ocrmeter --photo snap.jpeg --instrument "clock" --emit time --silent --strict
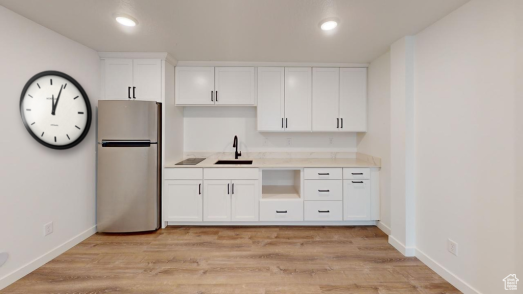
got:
12:04
